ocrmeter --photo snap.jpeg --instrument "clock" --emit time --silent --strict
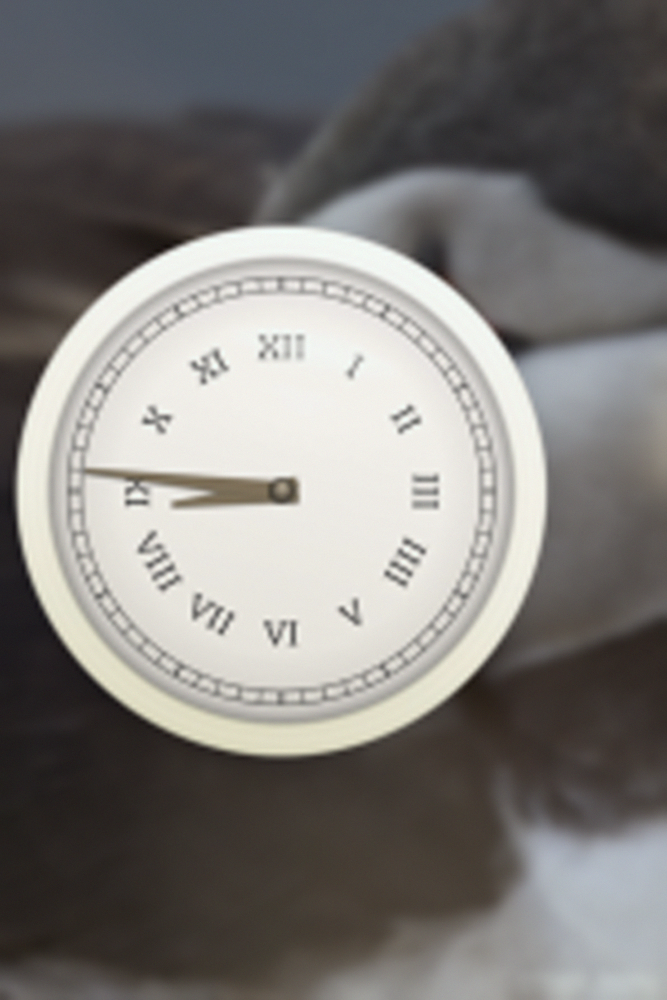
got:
8:46
